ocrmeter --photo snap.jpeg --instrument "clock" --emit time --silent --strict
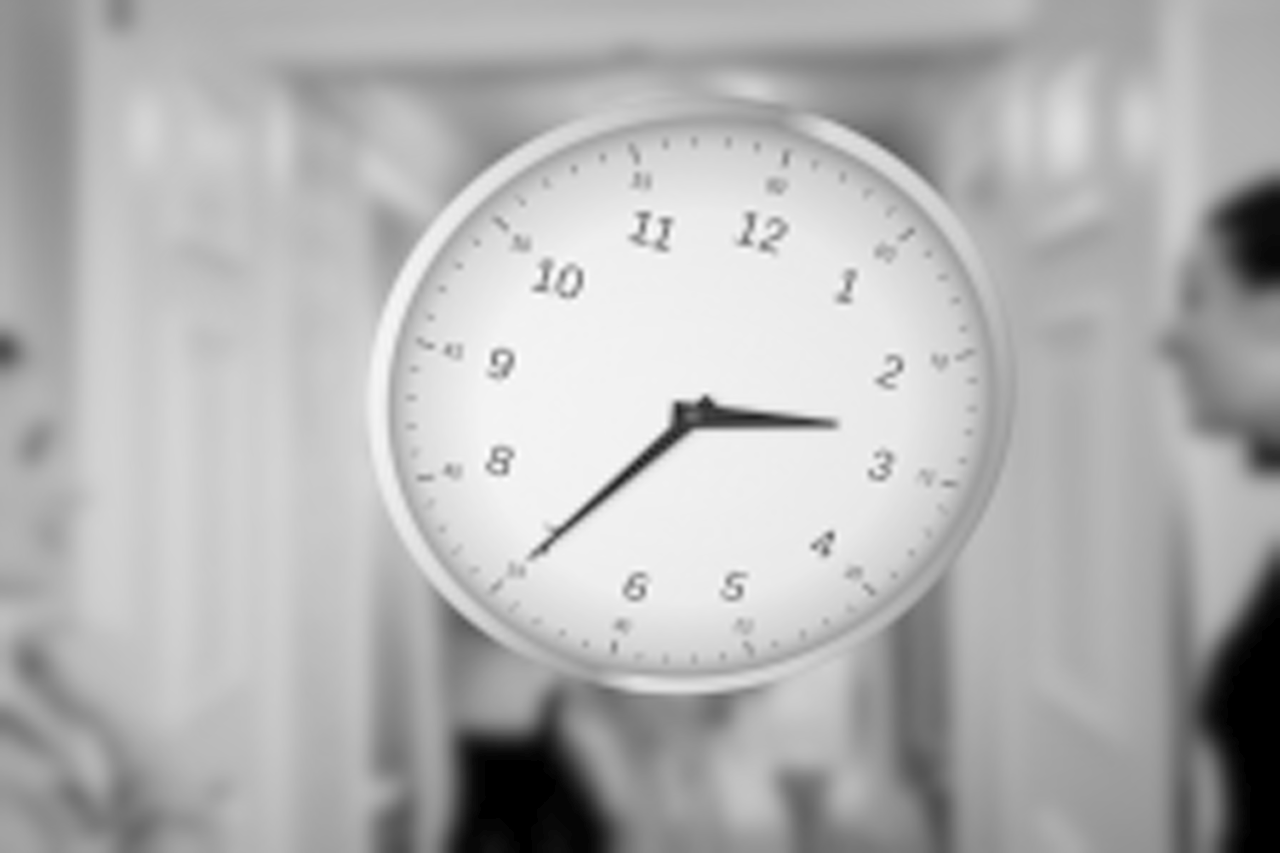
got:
2:35
